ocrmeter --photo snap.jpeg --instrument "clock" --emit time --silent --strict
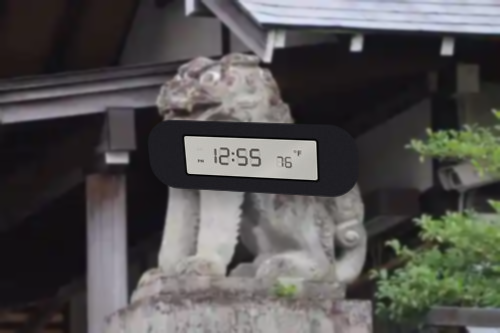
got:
12:55
